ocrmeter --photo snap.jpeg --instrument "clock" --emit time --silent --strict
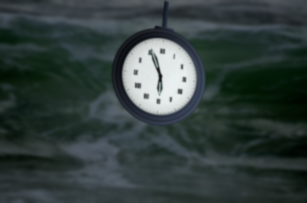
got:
5:56
